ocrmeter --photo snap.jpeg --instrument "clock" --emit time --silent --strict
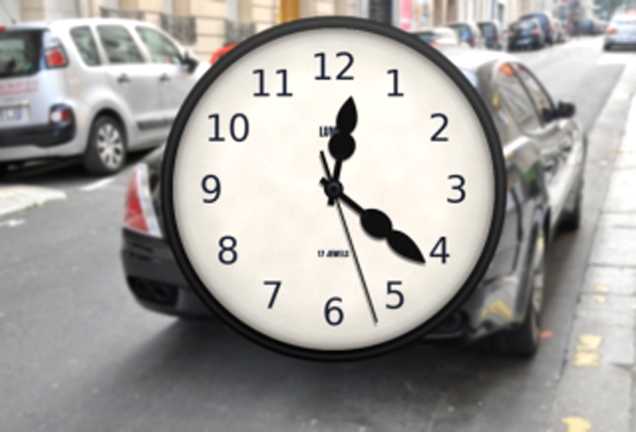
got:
12:21:27
